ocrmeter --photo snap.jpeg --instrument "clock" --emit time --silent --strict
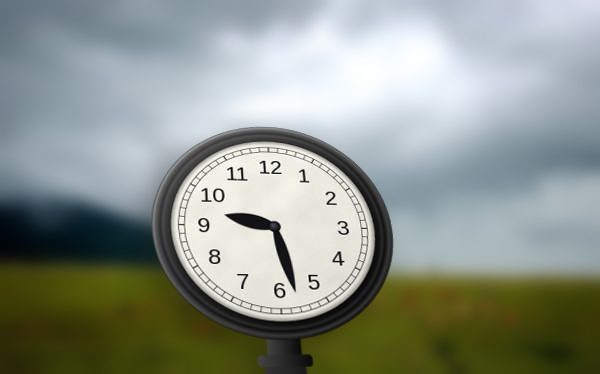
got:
9:28
